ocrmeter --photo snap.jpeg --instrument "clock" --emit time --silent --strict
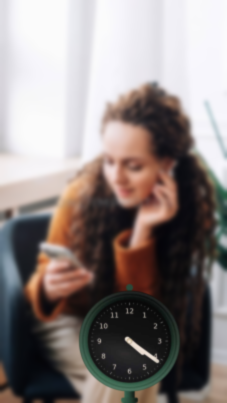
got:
4:21
